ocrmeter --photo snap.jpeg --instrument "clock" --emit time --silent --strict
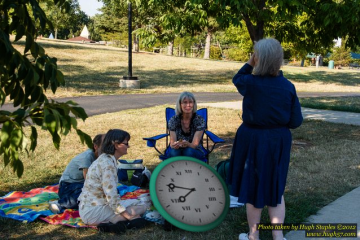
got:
7:47
